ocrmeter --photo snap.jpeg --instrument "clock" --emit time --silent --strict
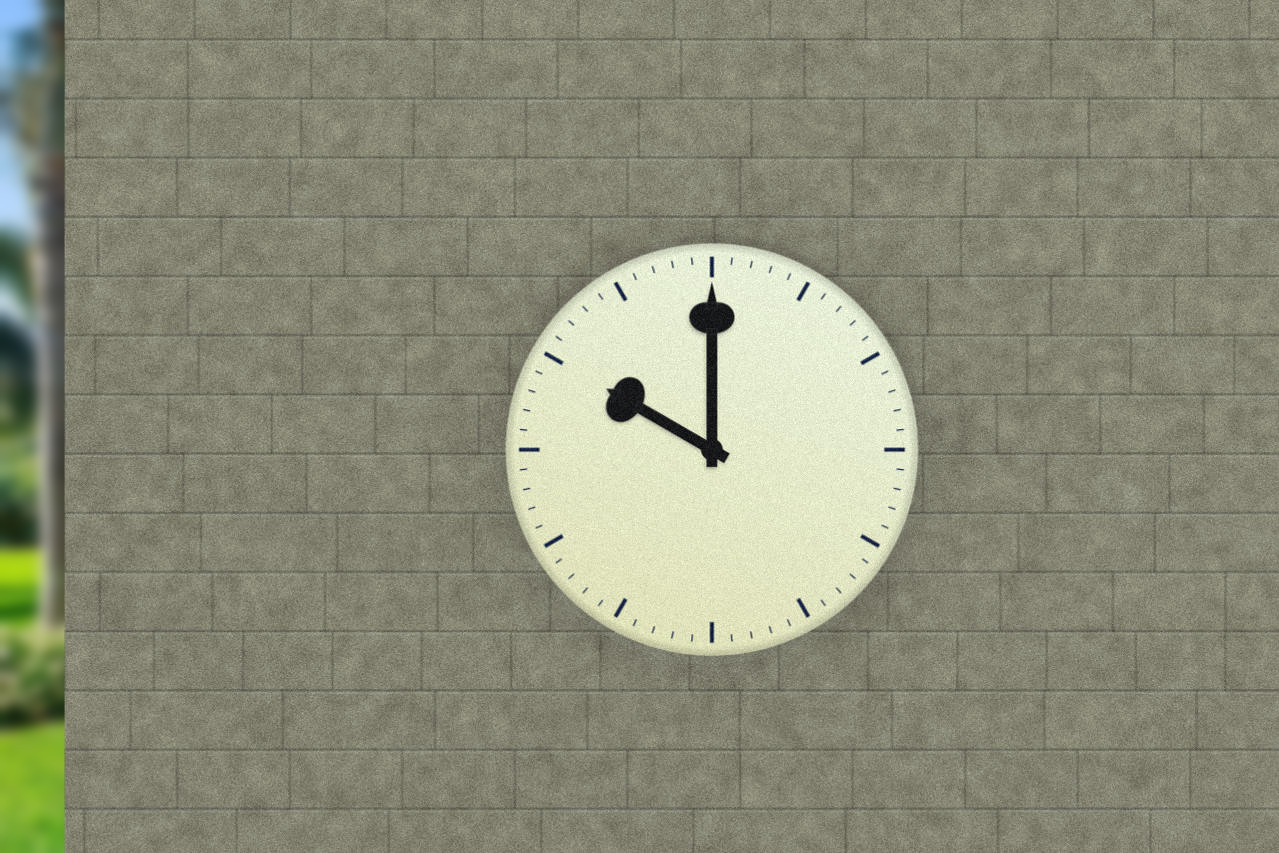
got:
10:00
